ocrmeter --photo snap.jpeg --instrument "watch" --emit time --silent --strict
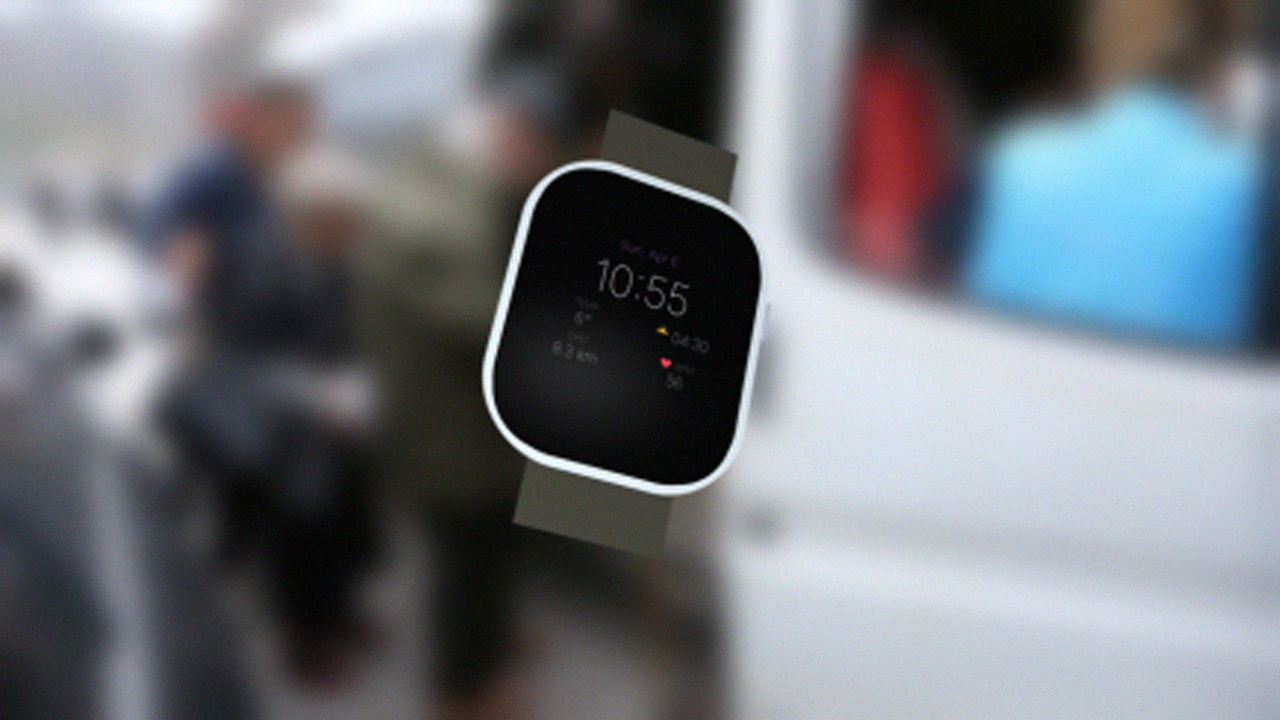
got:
10:55
